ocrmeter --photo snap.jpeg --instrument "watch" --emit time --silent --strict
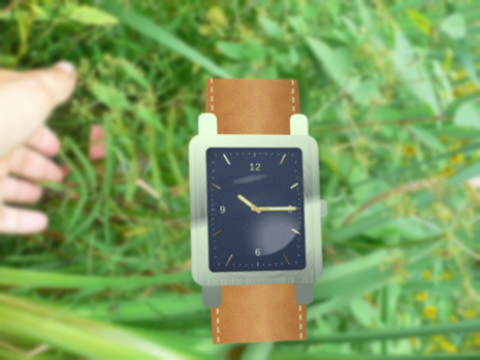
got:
10:15
